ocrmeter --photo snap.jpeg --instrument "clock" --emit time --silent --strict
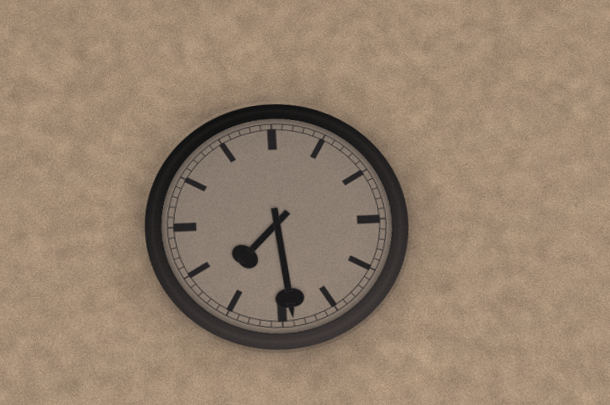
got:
7:29
